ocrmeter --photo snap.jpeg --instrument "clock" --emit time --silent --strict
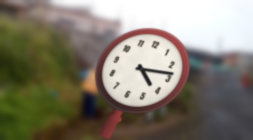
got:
4:13
